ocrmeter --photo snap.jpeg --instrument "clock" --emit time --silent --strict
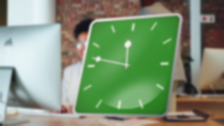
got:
11:47
